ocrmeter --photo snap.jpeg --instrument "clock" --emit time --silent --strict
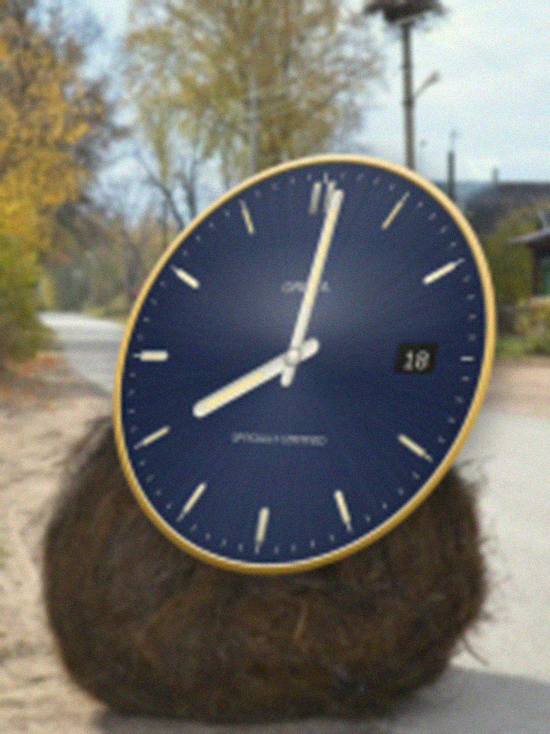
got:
8:01
